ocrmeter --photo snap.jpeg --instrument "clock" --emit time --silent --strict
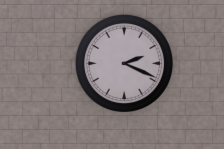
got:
2:19
